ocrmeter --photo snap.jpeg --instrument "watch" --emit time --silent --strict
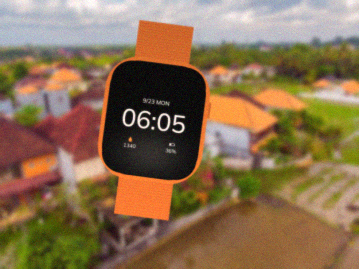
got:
6:05
